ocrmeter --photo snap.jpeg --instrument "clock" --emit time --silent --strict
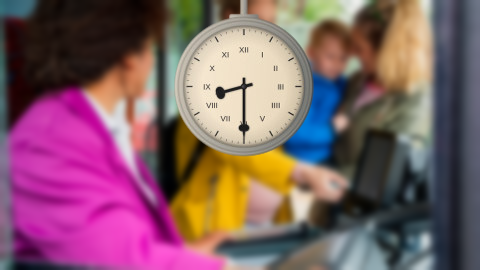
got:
8:30
